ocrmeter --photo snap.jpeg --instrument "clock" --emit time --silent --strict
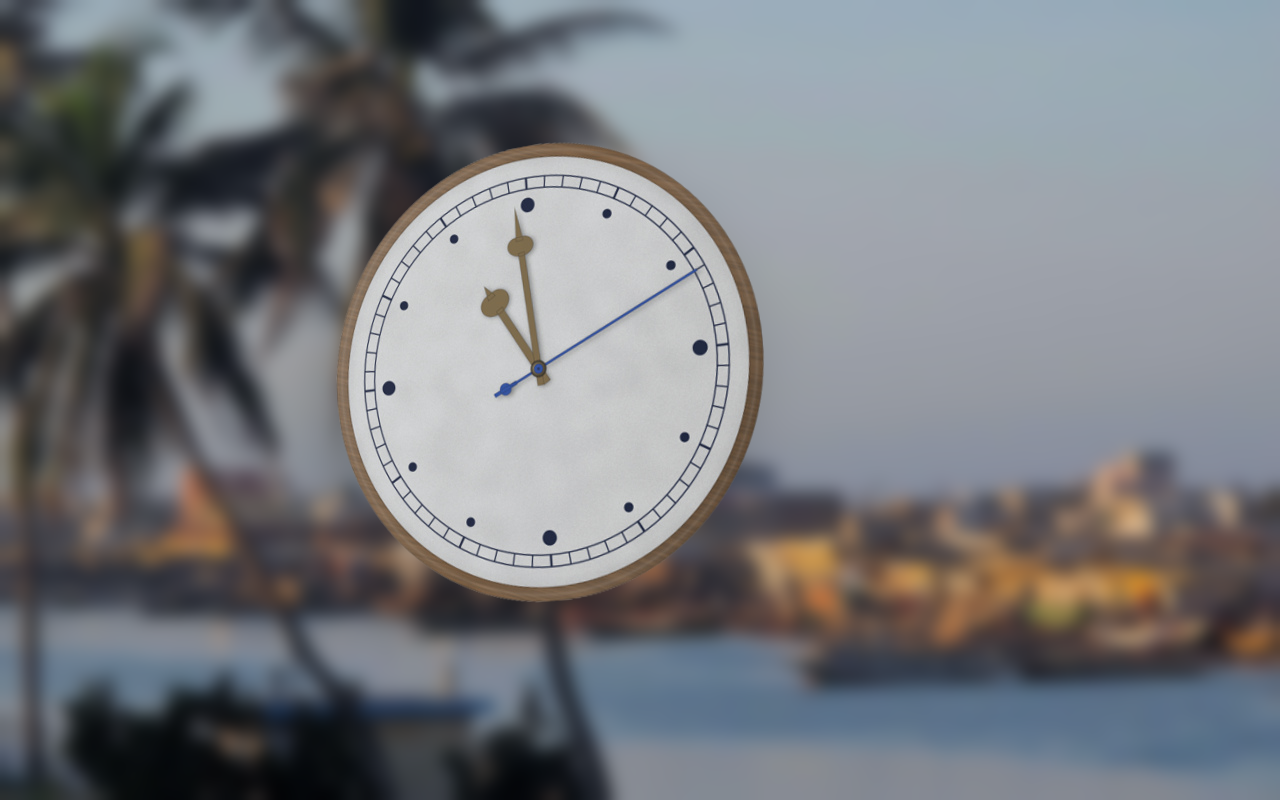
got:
10:59:11
